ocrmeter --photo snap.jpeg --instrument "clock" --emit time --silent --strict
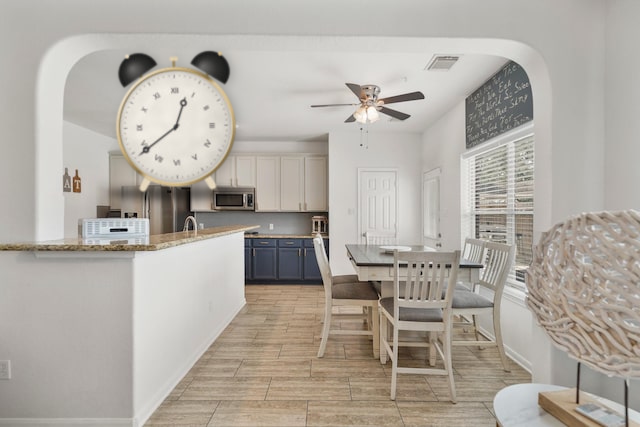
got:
12:39
